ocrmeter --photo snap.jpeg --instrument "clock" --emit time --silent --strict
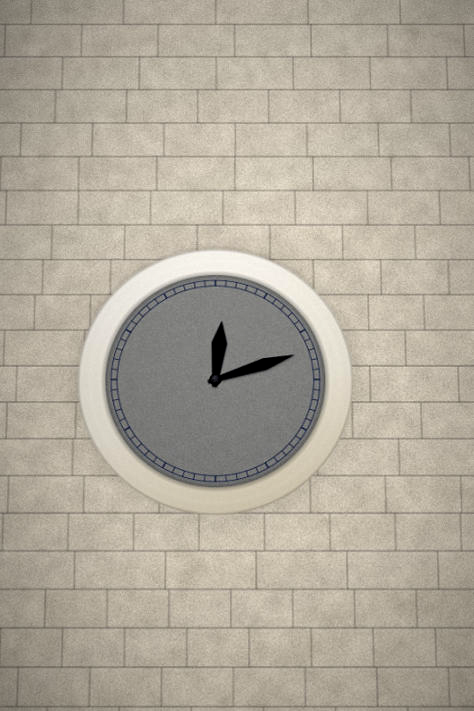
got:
12:12
